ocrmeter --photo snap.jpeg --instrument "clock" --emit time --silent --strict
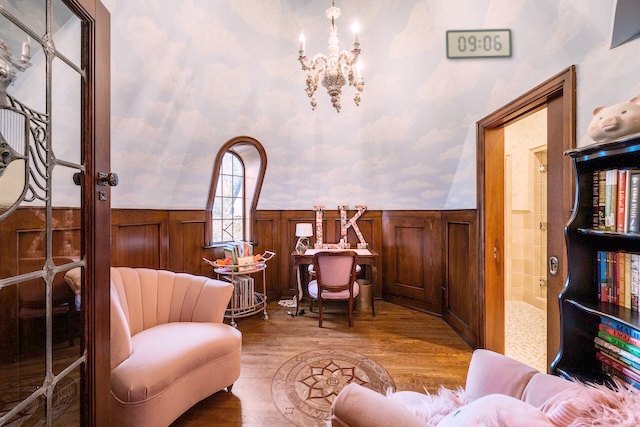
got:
9:06
